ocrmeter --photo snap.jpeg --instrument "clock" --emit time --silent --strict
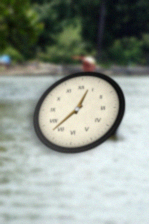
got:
12:37
